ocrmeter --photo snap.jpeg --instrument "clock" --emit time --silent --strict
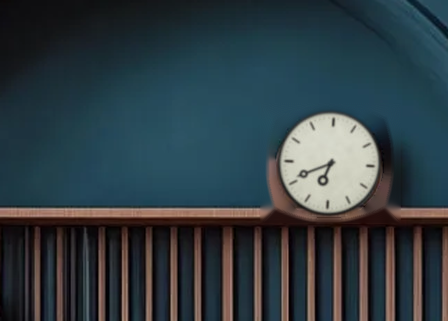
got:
6:41
